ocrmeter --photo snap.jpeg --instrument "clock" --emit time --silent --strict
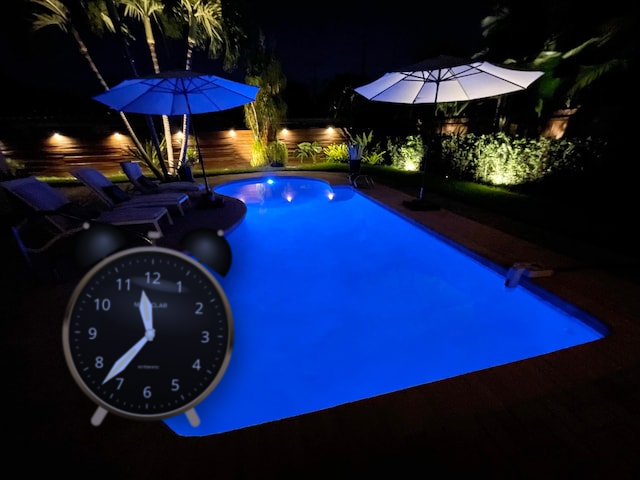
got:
11:37
